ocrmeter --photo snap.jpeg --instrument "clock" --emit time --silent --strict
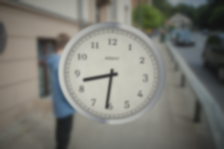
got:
8:31
